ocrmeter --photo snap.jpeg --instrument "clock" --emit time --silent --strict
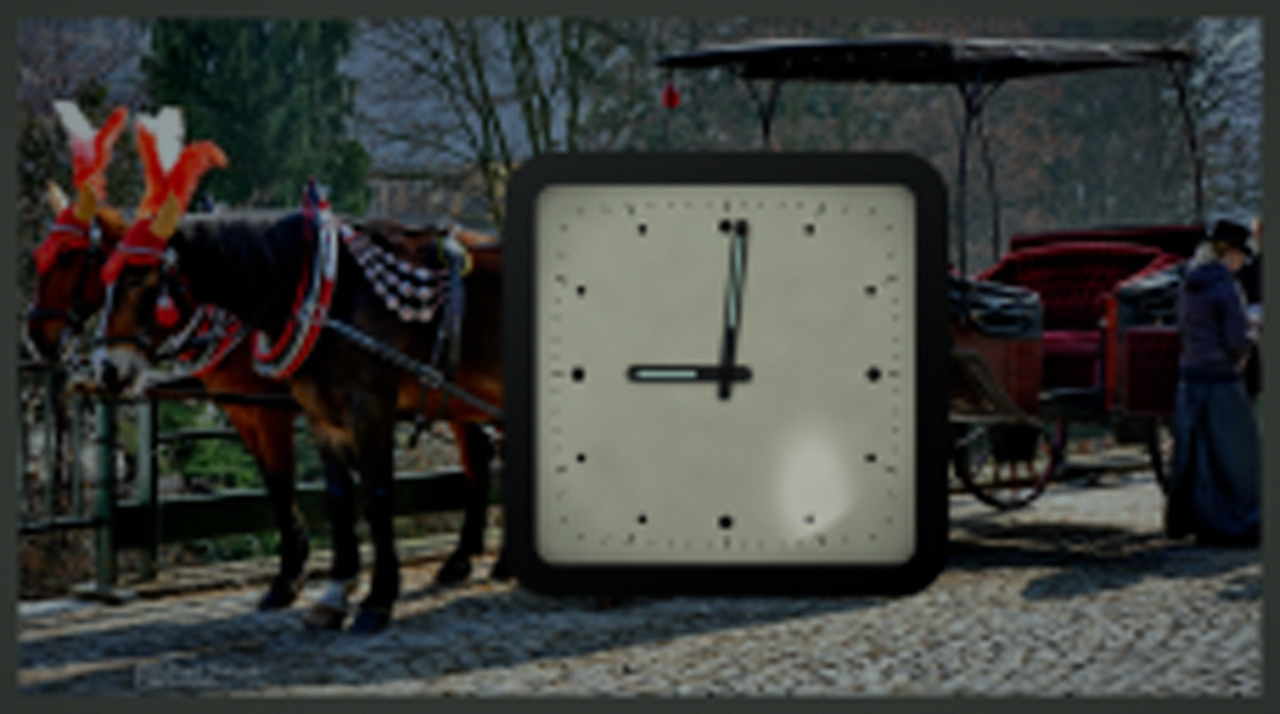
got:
9:01
